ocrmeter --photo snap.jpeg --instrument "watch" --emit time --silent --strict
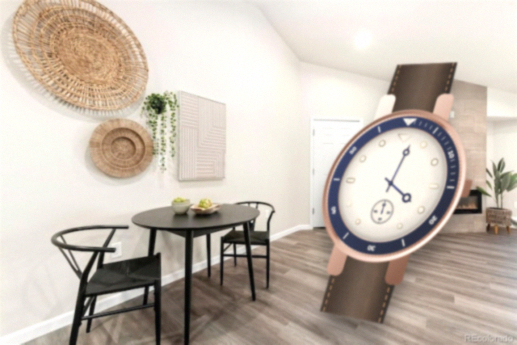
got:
4:02
